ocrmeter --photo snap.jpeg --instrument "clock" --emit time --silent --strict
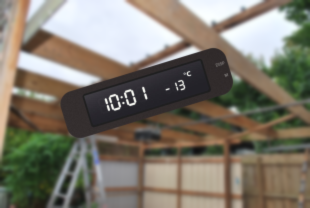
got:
10:01
